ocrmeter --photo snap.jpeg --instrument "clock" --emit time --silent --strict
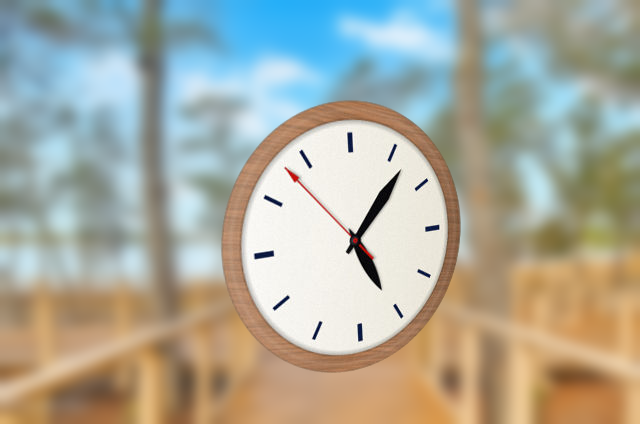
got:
5:06:53
